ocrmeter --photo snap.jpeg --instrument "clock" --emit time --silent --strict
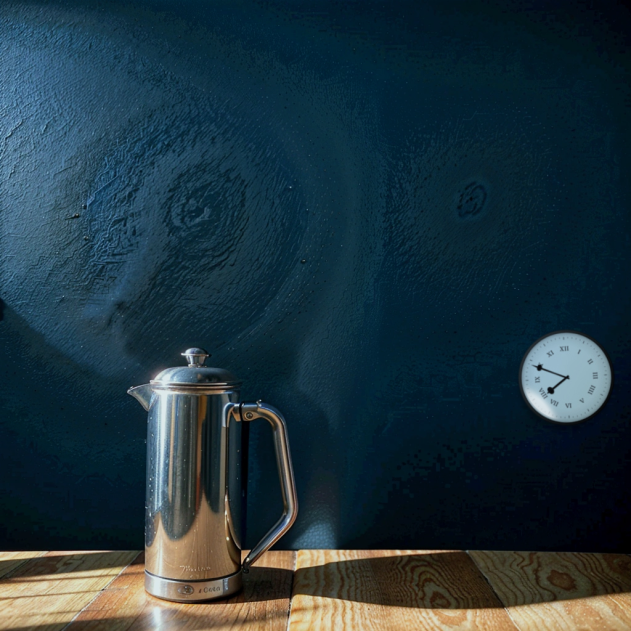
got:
7:49
